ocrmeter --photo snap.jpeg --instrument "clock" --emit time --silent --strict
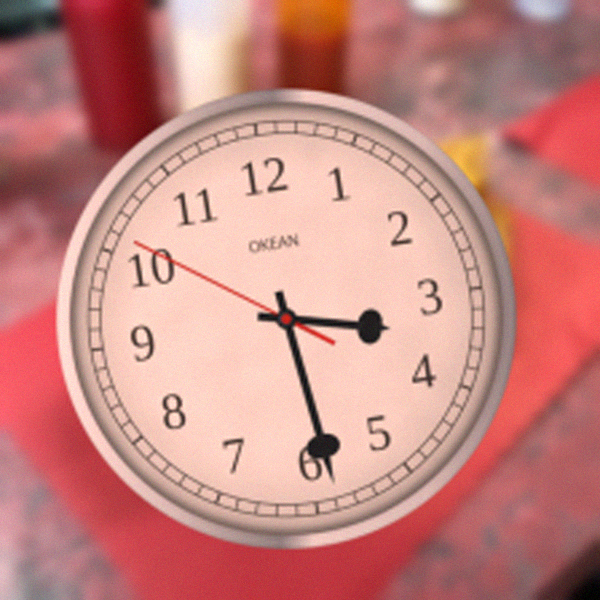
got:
3:28:51
